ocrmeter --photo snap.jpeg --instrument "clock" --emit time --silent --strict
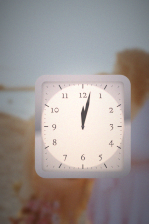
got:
12:02
